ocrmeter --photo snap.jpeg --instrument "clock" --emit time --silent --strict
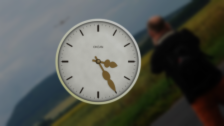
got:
3:25
